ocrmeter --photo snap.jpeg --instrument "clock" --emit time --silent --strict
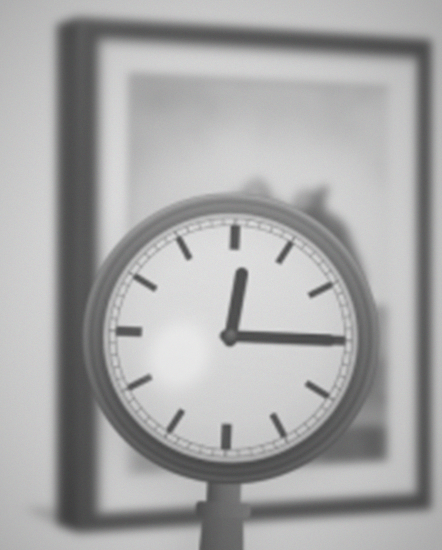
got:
12:15
